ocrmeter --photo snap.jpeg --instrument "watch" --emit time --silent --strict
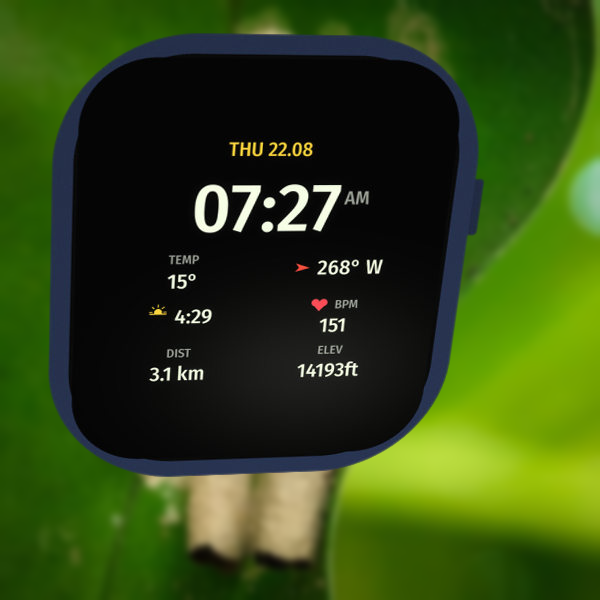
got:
7:27
